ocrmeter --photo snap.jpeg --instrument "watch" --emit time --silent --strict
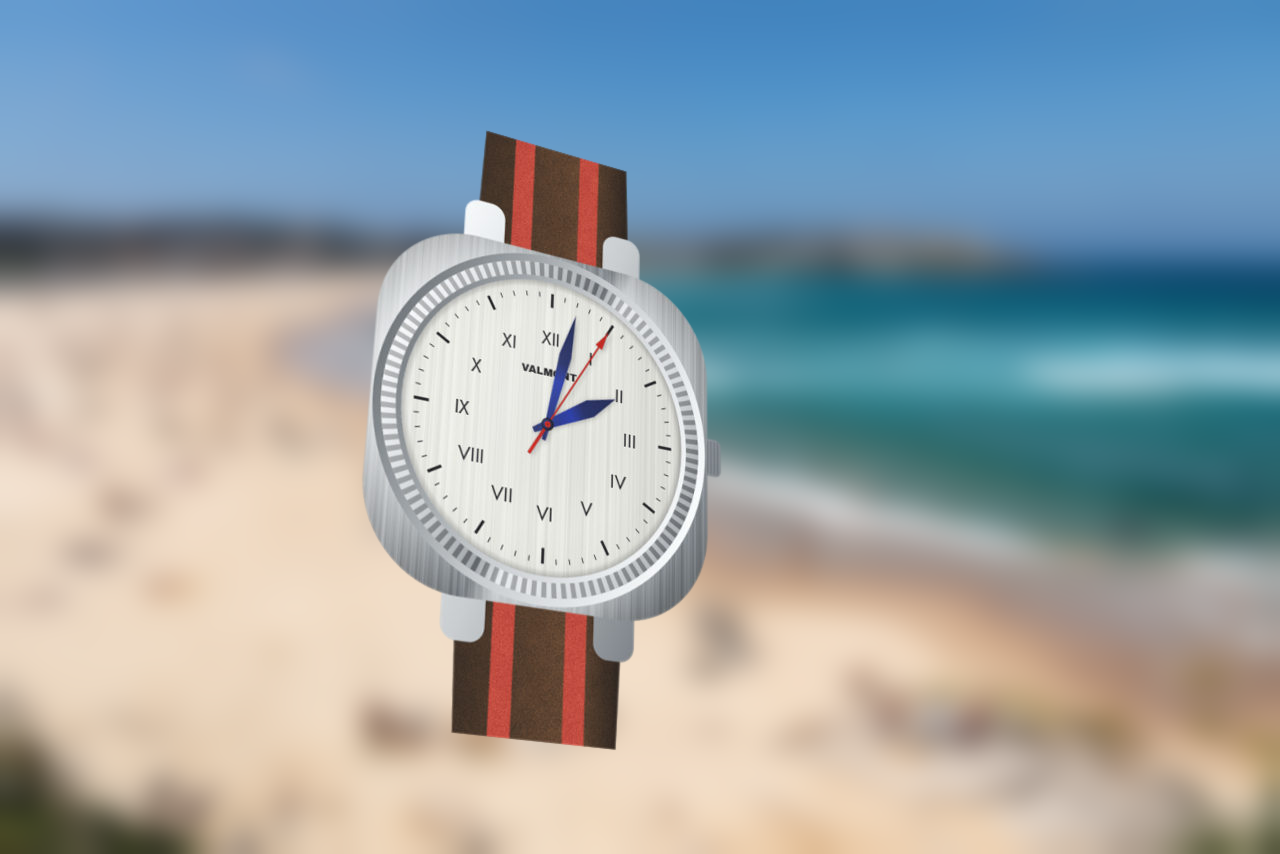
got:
2:02:05
